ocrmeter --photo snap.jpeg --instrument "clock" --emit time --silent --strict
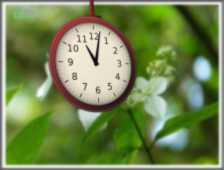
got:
11:02
